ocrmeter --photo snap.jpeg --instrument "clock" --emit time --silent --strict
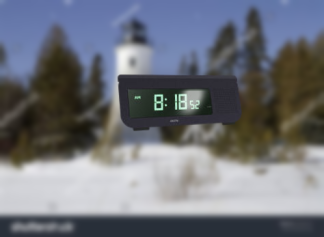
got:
8:18:52
